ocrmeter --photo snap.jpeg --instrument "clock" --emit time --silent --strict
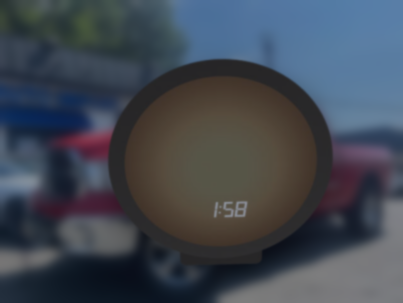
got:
1:58
